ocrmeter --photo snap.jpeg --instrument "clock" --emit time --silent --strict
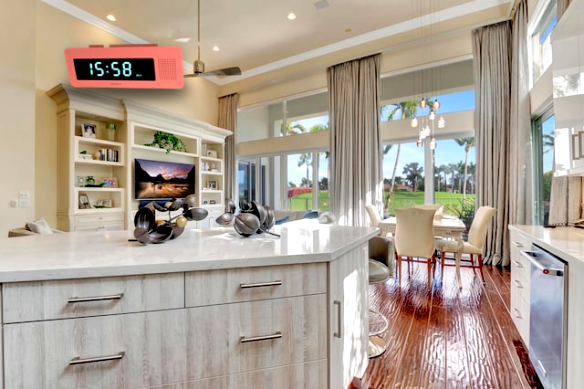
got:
15:58
